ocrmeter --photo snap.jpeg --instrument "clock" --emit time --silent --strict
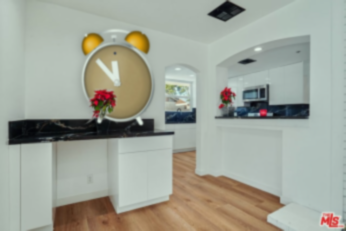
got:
11:53
